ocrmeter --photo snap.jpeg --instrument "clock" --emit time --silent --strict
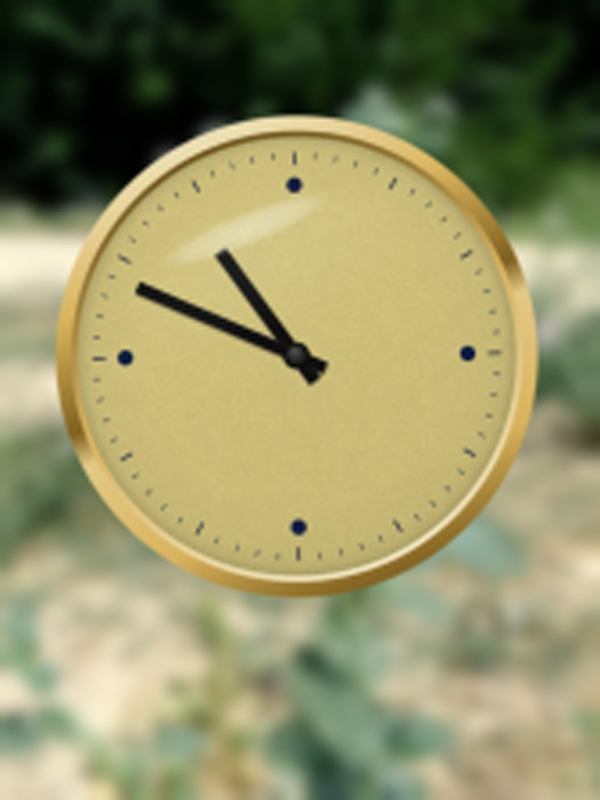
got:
10:49
